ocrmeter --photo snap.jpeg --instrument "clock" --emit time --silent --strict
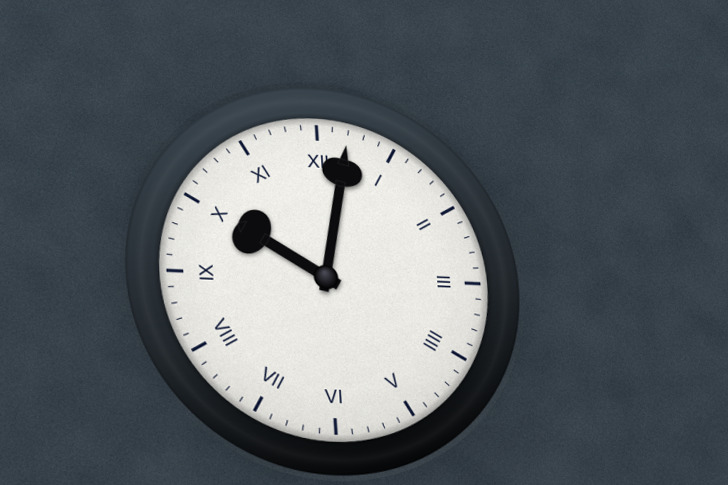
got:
10:02
